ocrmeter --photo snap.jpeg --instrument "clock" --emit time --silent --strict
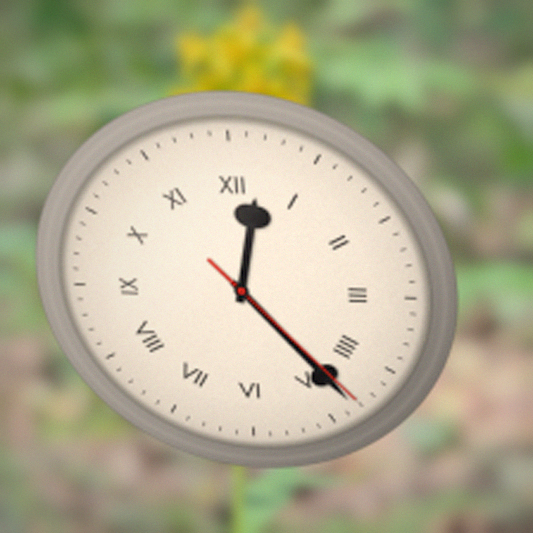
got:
12:23:23
